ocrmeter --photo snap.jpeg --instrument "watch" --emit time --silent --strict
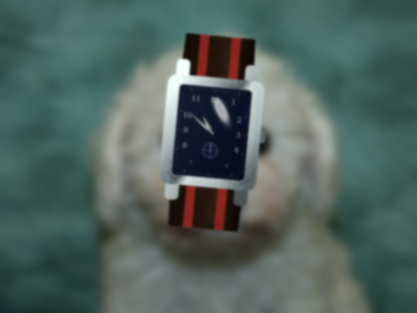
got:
10:51
